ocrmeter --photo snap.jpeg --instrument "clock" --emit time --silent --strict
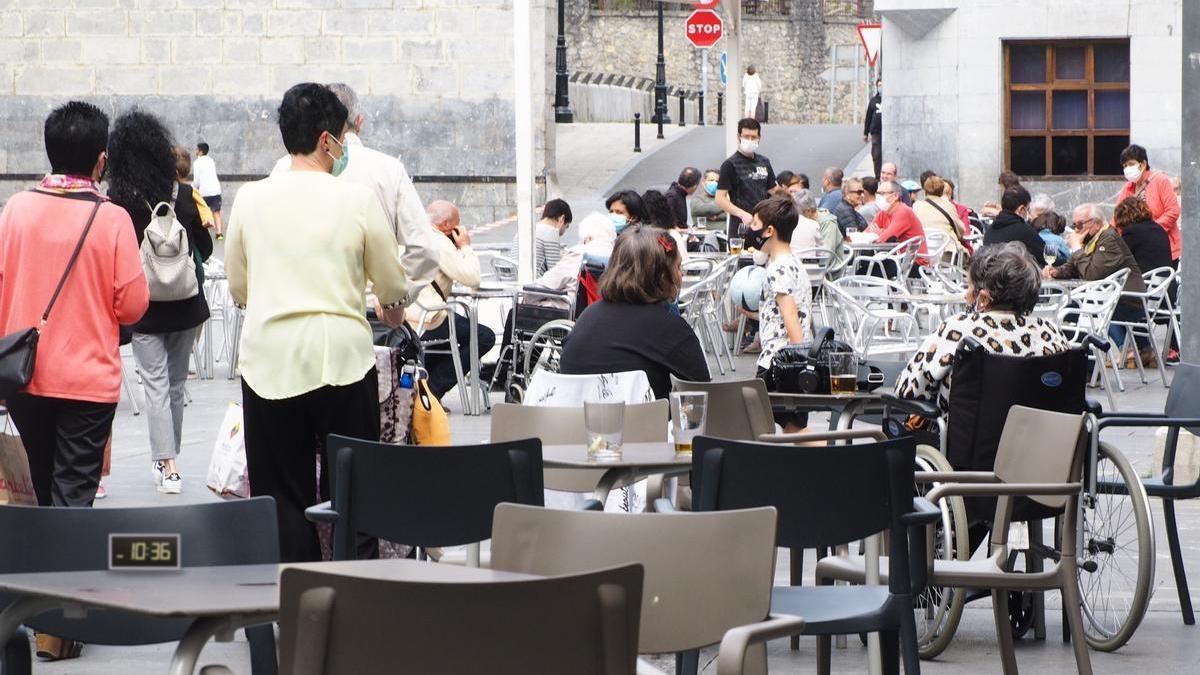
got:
10:36
